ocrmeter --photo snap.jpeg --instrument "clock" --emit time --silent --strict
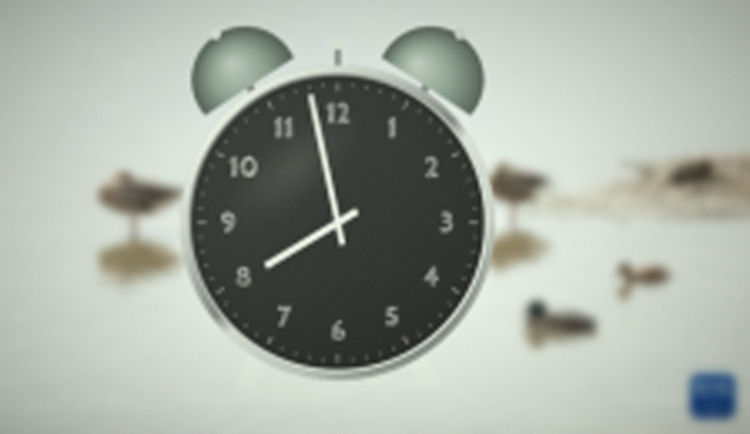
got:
7:58
